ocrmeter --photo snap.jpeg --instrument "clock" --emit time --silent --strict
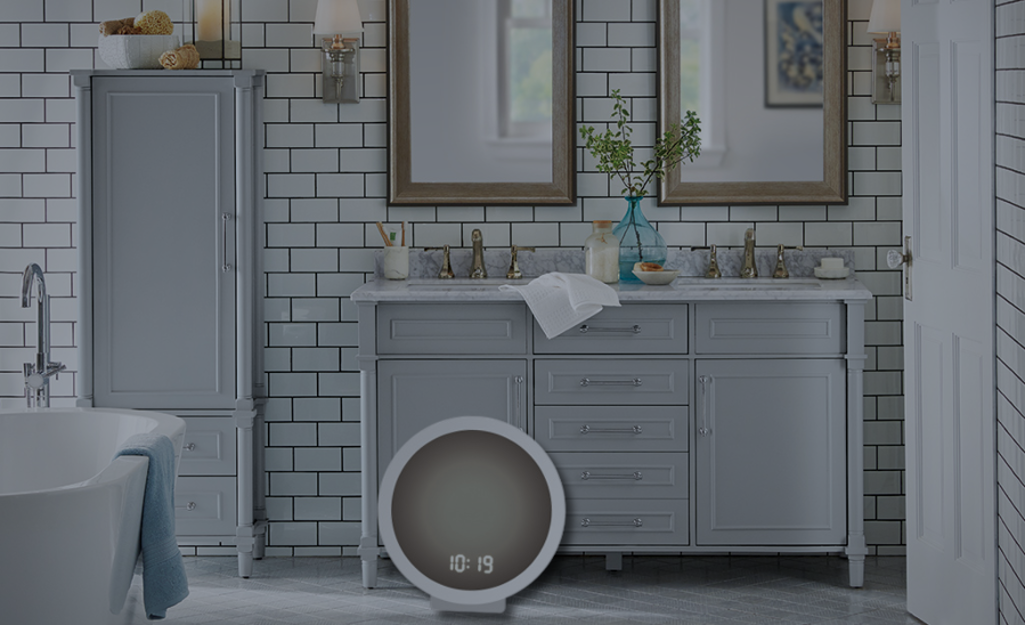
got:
10:19
